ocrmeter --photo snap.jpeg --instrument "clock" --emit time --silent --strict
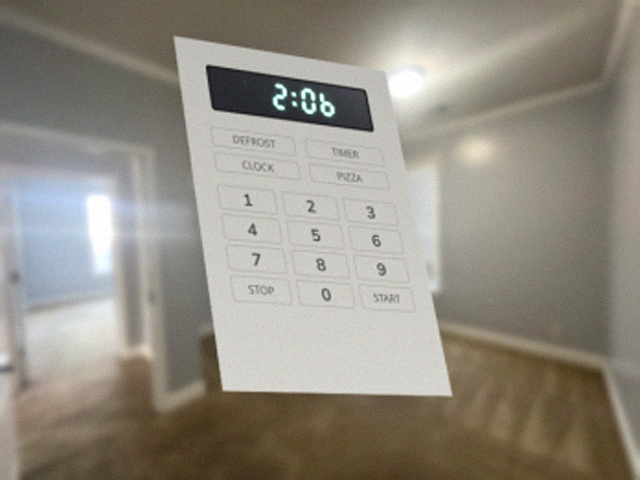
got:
2:06
